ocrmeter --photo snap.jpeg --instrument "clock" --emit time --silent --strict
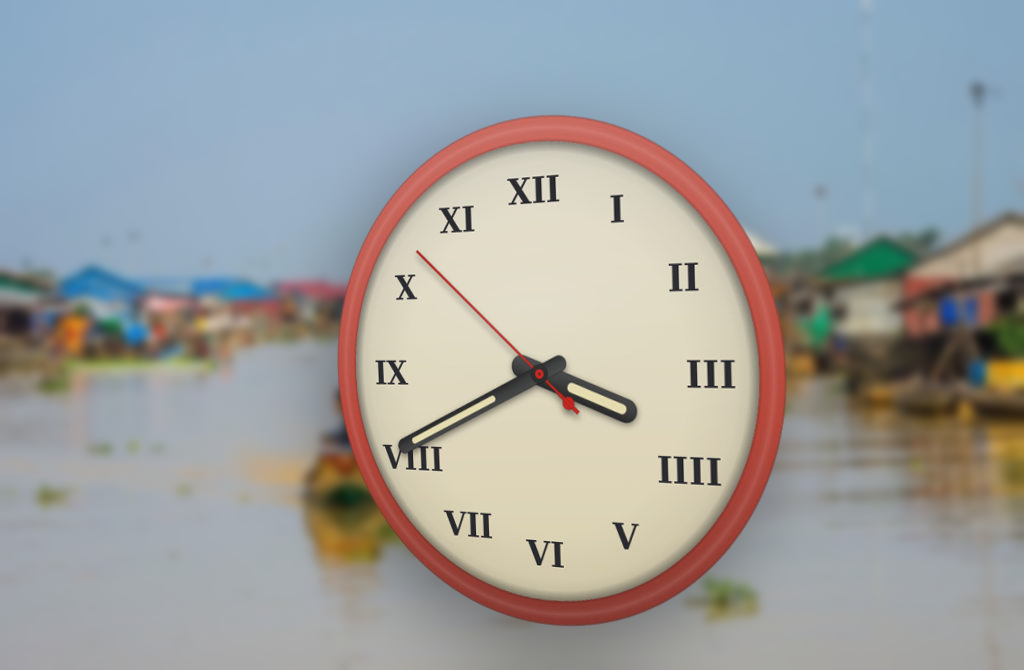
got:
3:40:52
